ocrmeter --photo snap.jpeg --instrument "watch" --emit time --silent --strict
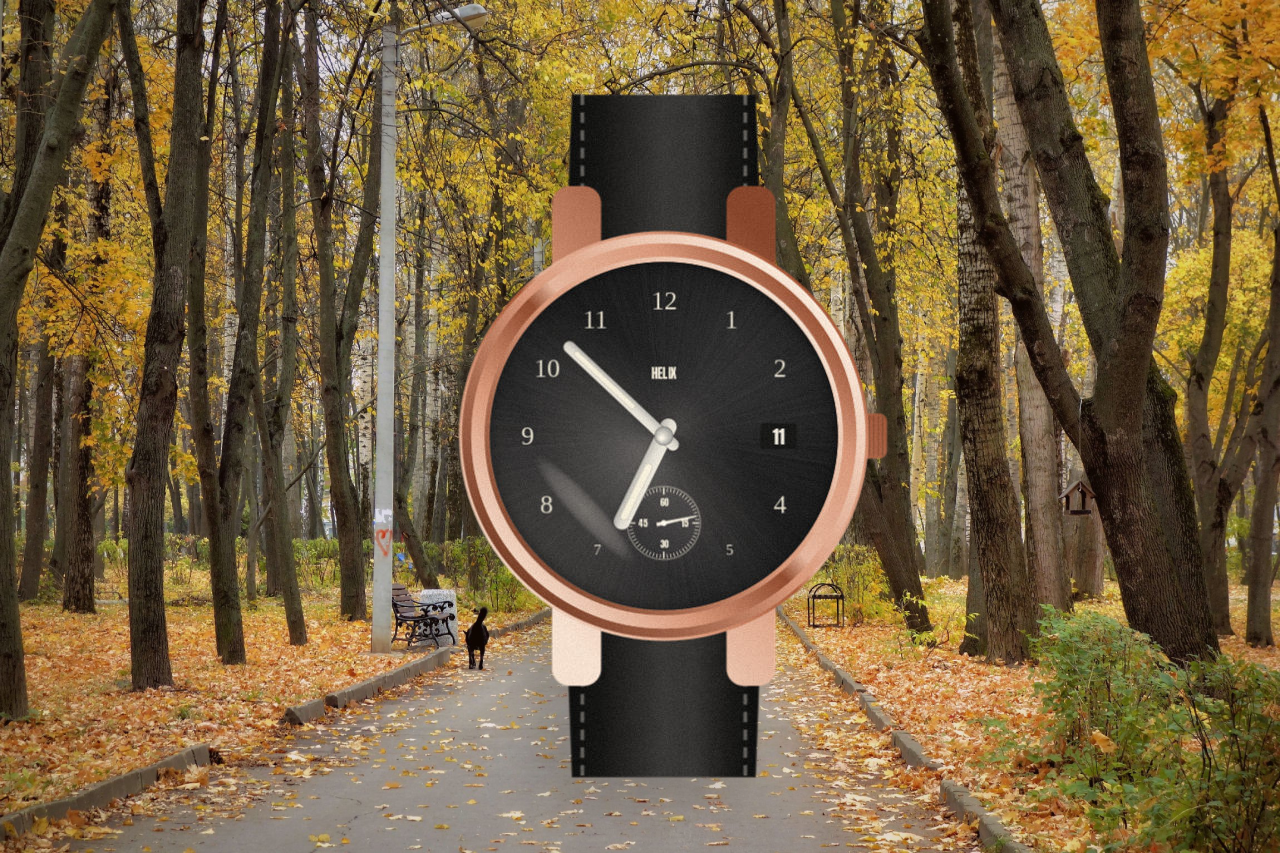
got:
6:52:13
